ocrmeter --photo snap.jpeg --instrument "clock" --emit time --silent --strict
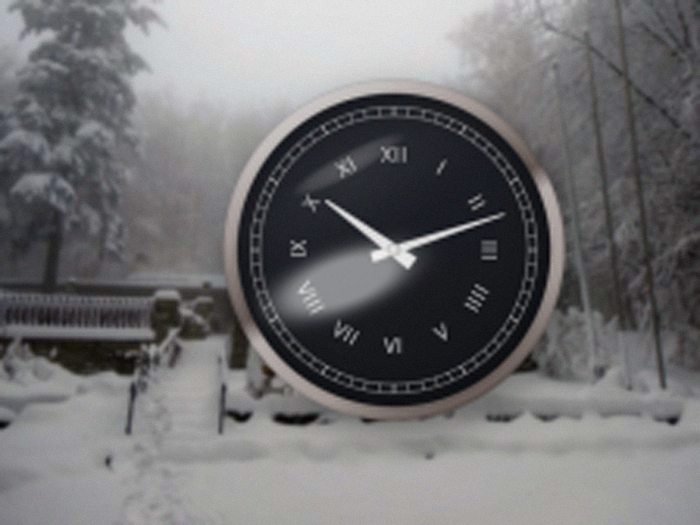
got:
10:12
